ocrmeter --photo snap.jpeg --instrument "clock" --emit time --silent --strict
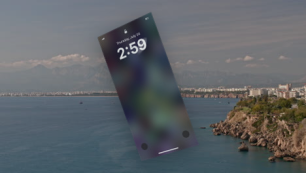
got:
2:59
